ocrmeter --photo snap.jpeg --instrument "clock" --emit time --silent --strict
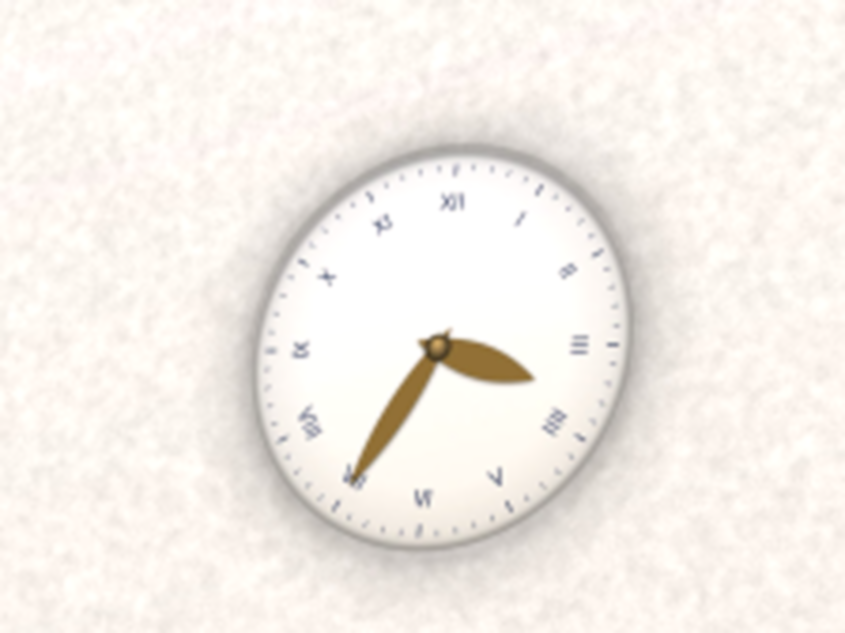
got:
3:35
